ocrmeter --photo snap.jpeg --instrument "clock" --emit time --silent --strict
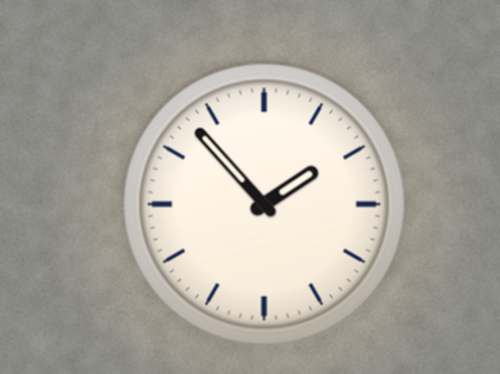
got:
1:53
